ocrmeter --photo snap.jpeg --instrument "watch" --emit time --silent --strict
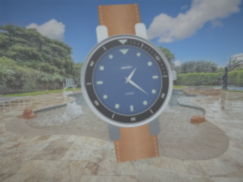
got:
1:22
